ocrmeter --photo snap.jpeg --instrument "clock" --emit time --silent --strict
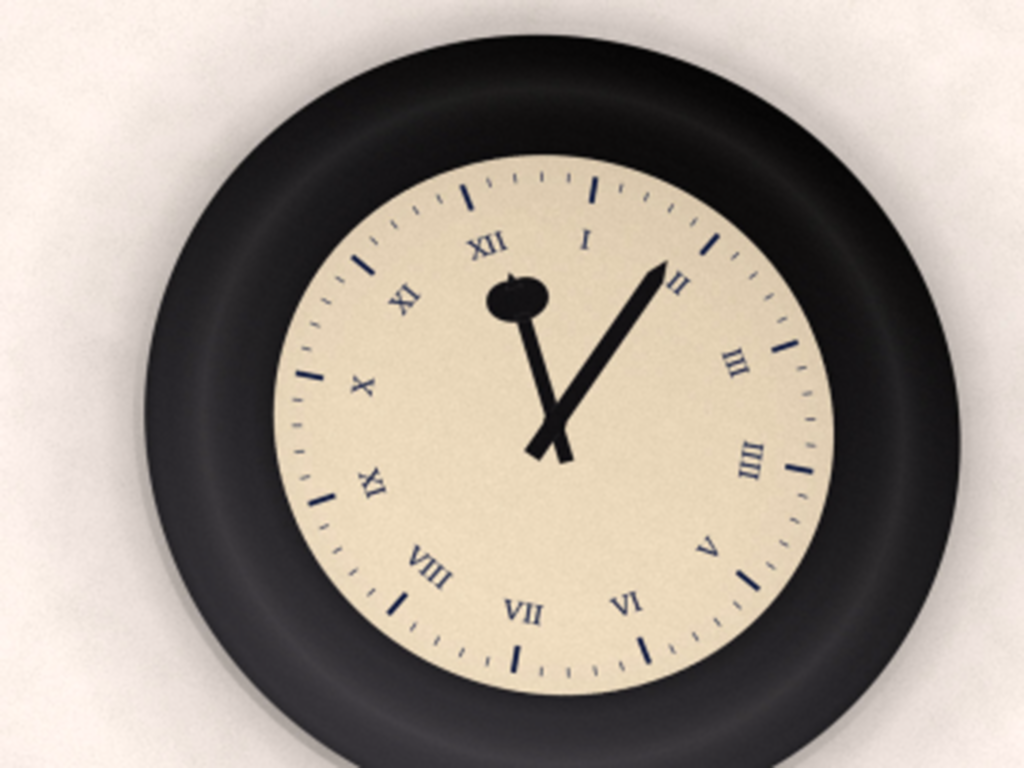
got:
12:09
